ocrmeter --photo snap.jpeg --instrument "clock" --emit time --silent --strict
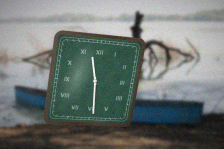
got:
11:29
